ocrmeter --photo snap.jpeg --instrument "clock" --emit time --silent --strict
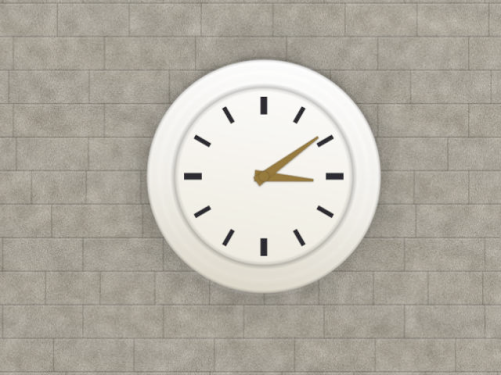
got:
3:09
